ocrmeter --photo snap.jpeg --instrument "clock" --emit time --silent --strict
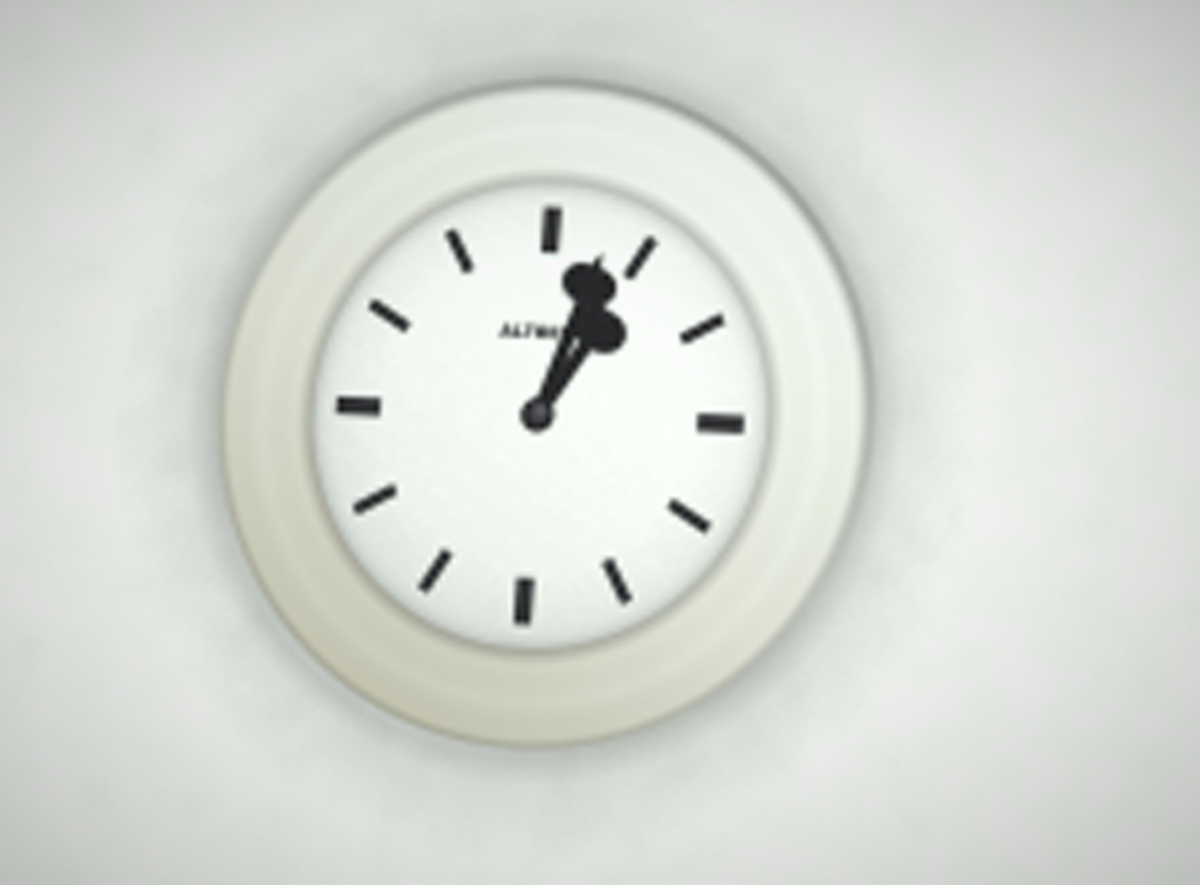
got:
1:03
